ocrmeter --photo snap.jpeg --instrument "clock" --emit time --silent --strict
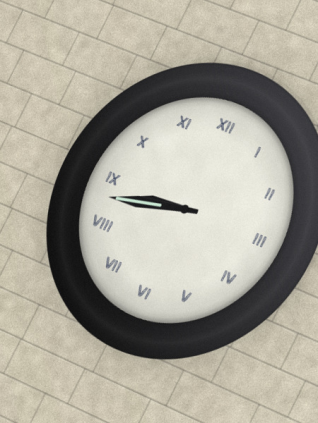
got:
8:43
